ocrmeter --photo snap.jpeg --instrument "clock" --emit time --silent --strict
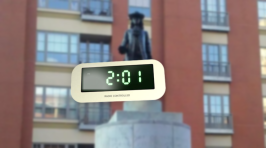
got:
2:01
